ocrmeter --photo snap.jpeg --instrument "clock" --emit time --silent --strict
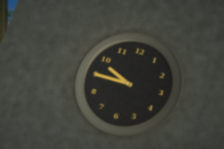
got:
9:45
